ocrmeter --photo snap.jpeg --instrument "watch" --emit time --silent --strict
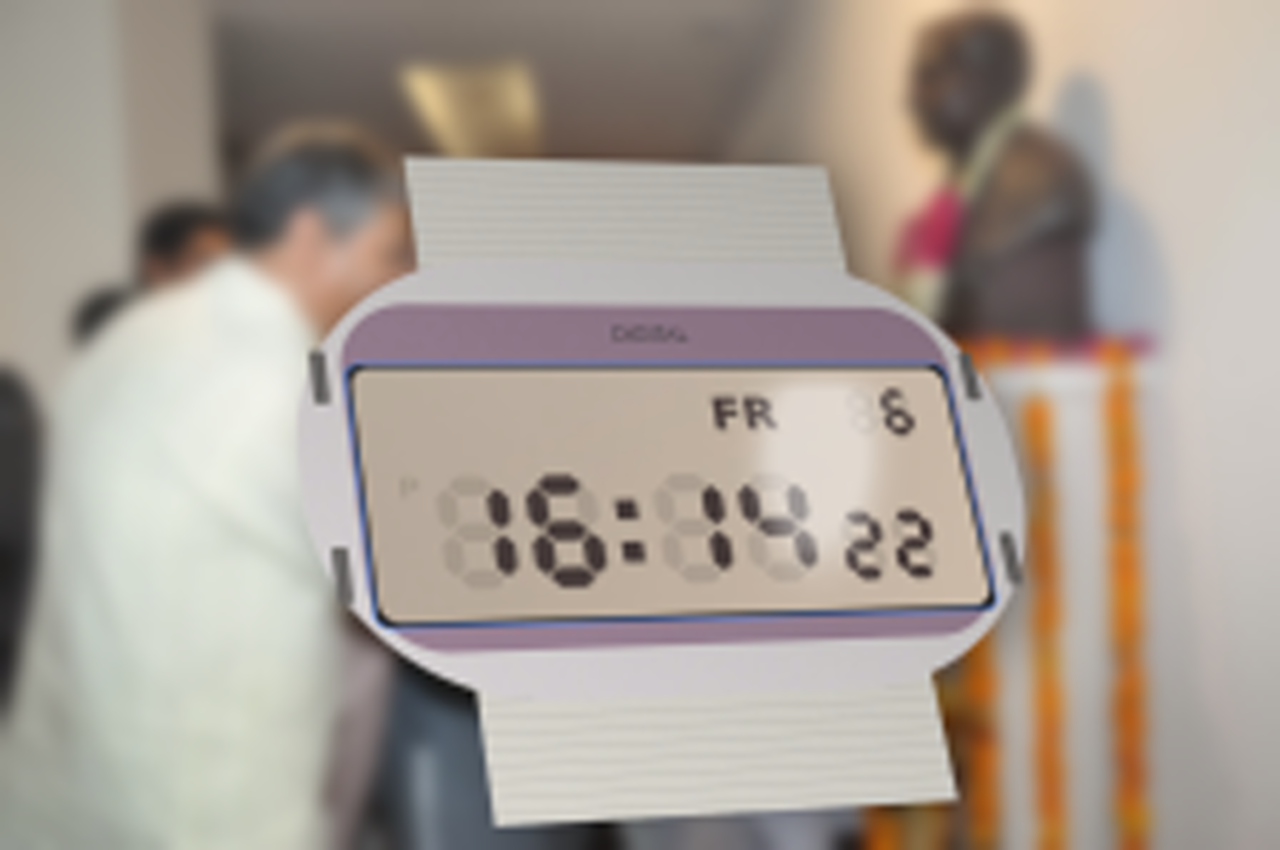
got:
16:14:22
